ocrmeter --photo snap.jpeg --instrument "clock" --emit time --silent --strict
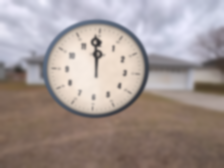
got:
11:59
